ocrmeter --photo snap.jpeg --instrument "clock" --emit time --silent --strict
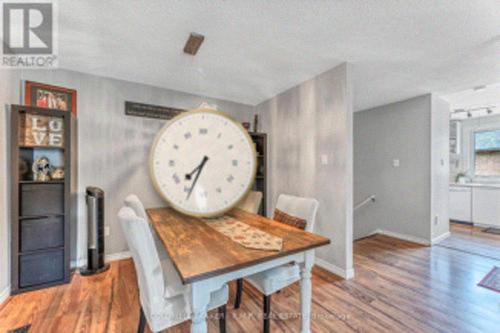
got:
7:34
